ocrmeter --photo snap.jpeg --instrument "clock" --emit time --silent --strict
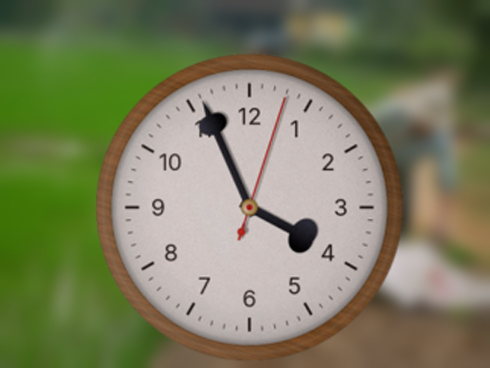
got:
3:56:03
